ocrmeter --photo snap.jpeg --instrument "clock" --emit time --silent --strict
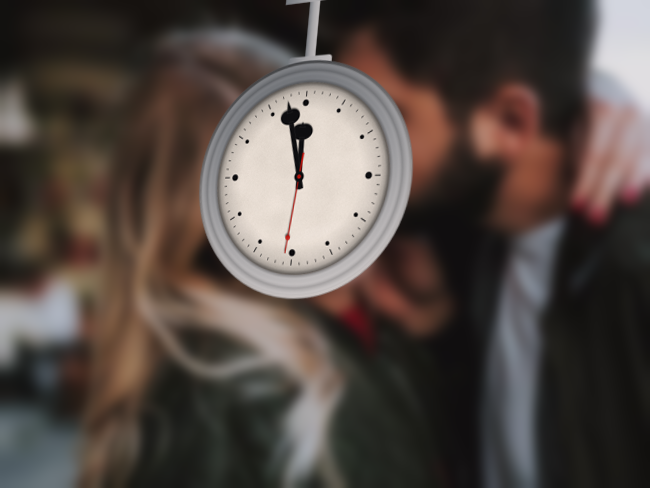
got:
11:57:31
